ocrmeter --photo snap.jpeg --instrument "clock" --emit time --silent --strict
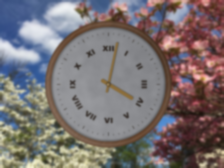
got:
4:02
